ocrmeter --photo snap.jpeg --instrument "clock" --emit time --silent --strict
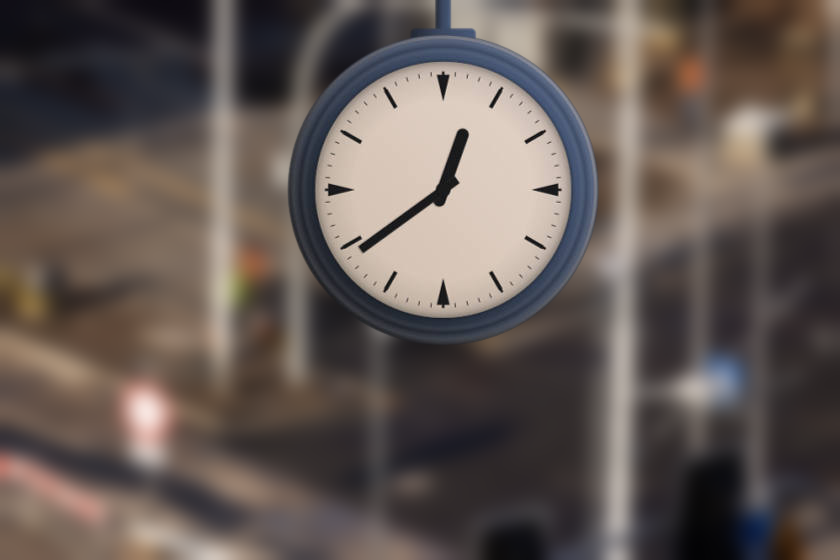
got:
12:39
